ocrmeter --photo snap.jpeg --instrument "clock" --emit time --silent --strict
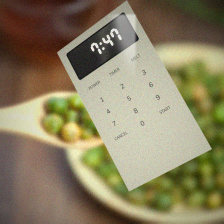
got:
7:47
